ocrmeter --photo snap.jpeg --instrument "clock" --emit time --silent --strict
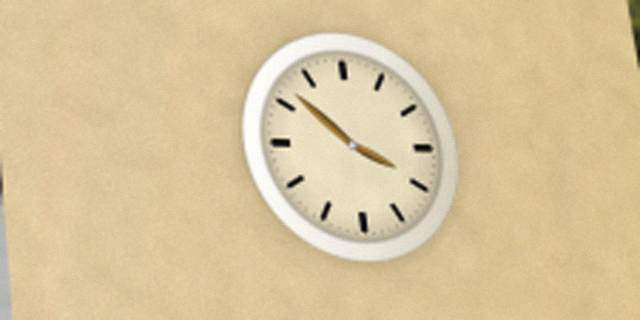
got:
3:52
